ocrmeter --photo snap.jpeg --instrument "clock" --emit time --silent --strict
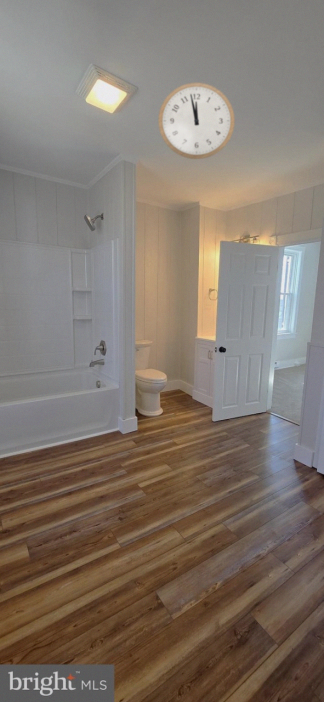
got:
11:58
